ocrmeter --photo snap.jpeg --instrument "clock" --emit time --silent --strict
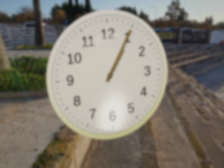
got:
1:05
